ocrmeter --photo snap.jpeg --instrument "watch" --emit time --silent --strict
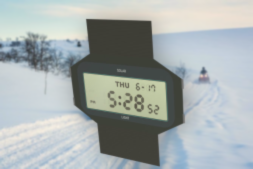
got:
5:28
